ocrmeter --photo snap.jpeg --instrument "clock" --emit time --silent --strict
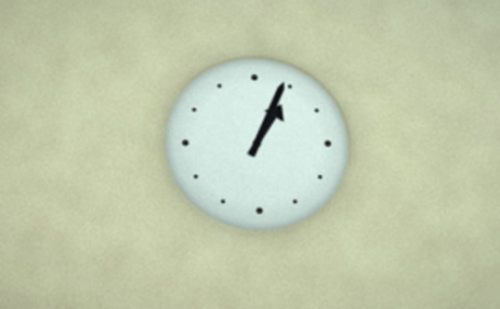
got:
1:04
